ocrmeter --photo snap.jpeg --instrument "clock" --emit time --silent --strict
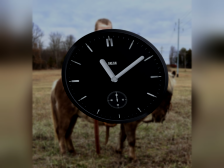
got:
11:09
